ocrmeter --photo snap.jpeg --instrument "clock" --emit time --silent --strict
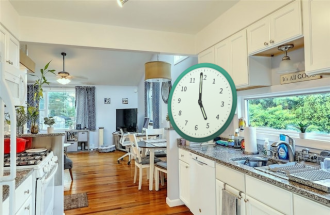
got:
4:59
